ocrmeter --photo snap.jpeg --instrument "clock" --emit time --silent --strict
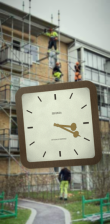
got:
3:20
